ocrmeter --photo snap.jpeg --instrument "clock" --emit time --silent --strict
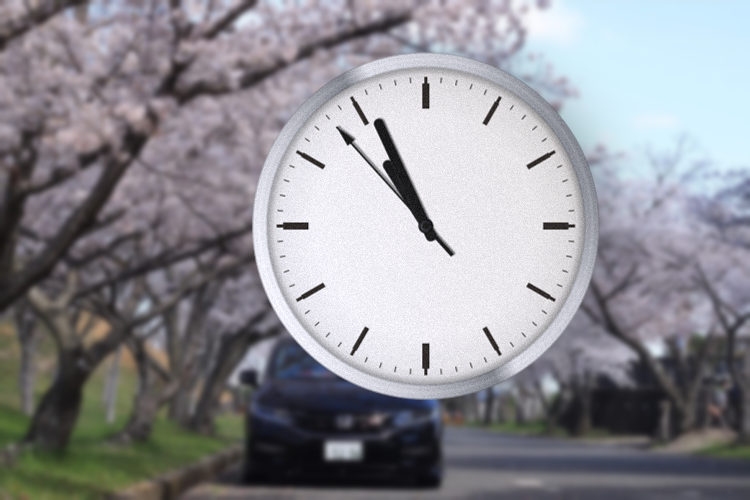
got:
10:55:53
